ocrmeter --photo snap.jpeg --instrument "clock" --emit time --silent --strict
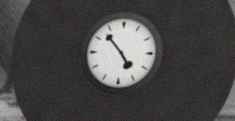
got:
4:53
